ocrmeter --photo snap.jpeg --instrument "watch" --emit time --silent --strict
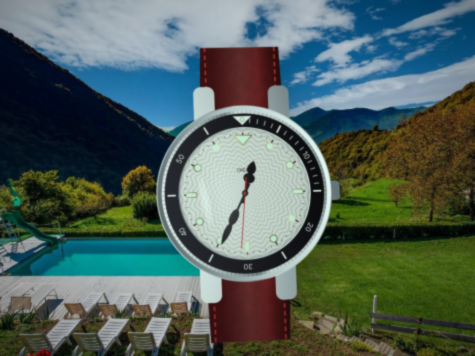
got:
12:34:31
